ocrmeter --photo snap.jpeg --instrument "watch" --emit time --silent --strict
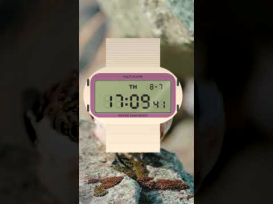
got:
17:09:41
